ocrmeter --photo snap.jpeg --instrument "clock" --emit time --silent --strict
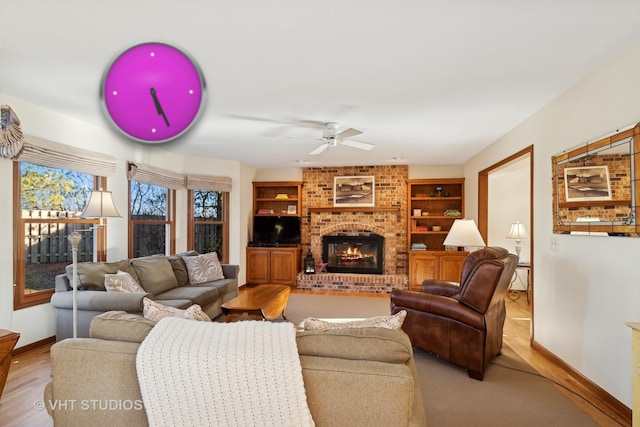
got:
5:26
